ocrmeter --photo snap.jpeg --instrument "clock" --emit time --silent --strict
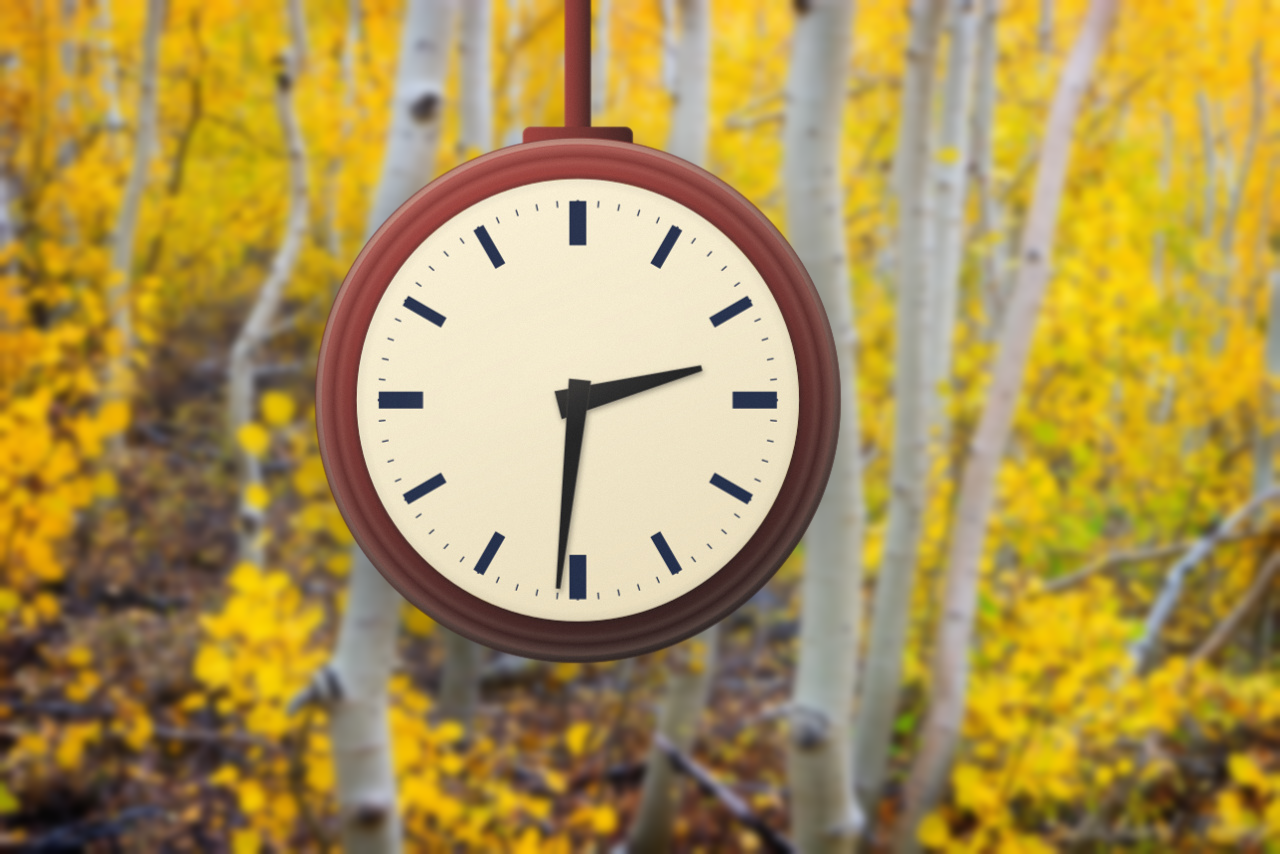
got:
2:31
